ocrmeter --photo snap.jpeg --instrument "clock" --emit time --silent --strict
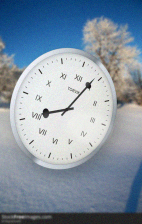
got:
8:04
